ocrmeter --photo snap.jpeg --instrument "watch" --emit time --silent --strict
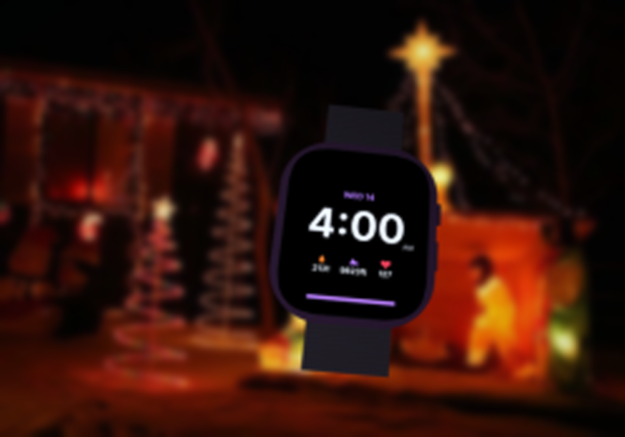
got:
4:00
